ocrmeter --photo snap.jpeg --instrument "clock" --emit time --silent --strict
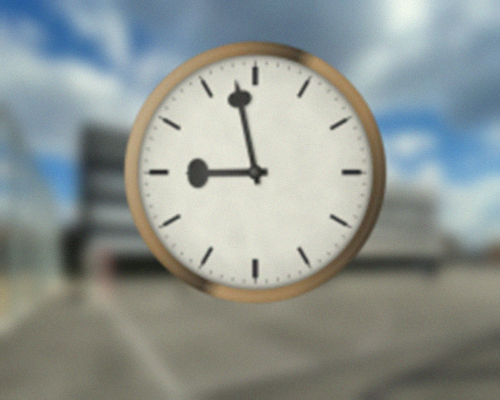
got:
8:58
